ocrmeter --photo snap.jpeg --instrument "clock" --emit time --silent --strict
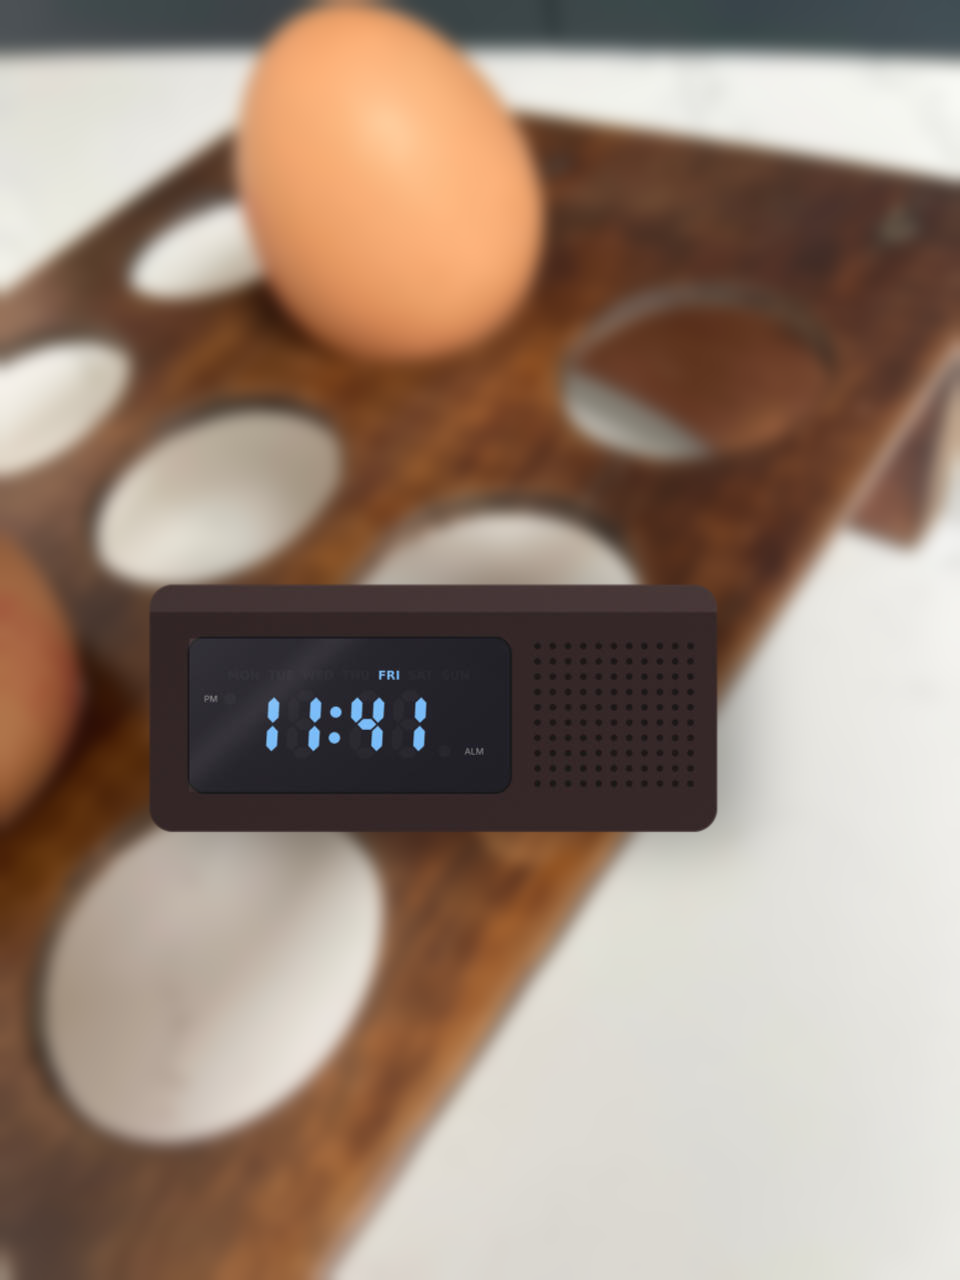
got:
11:41
